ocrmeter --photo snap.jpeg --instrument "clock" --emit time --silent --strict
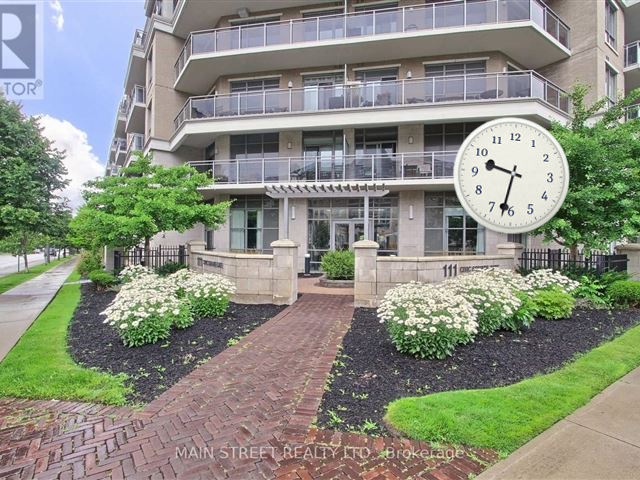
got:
9:32
